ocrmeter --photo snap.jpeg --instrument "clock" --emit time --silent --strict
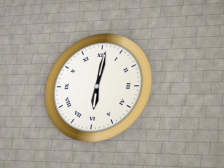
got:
6:01
